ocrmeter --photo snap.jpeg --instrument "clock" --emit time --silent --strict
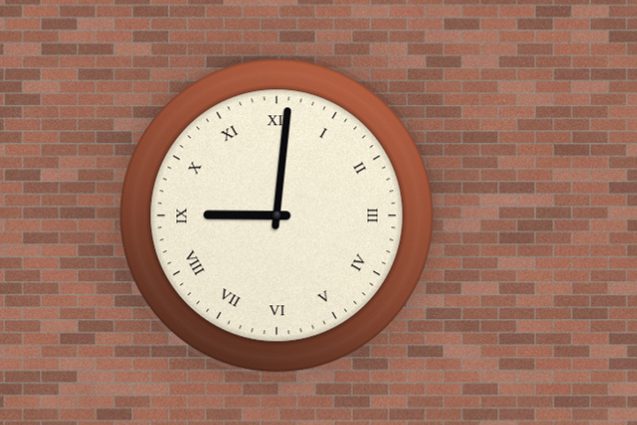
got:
9:01
